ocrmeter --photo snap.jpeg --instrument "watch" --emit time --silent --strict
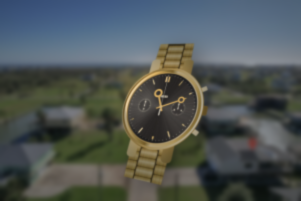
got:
11:11
